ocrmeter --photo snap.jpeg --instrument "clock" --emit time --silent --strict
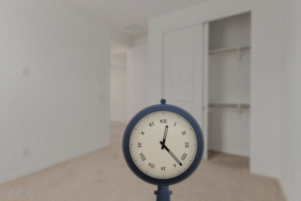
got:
12:23
